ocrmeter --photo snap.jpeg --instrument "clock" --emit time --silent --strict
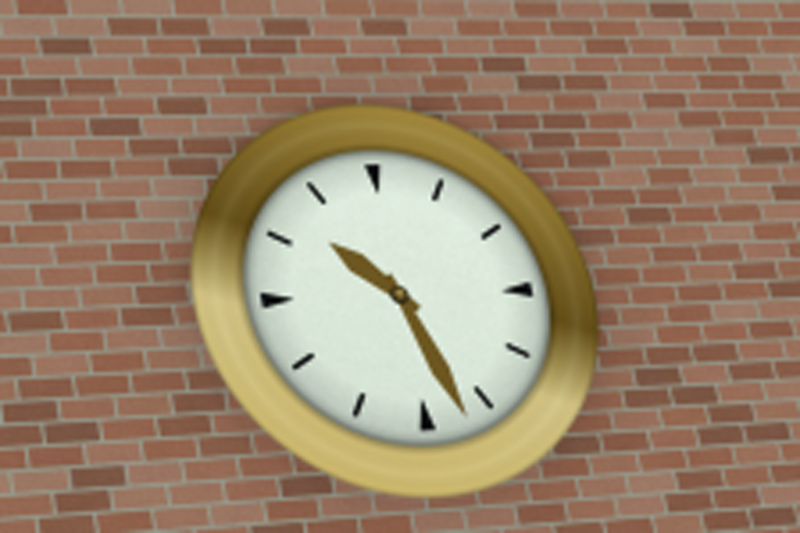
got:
10:27
